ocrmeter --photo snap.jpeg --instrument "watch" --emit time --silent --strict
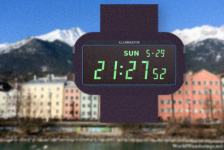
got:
21:27:52
